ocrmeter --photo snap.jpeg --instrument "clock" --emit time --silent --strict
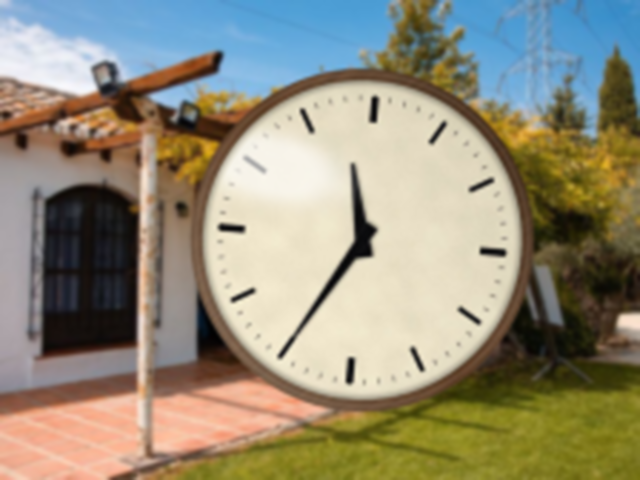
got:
11:35
